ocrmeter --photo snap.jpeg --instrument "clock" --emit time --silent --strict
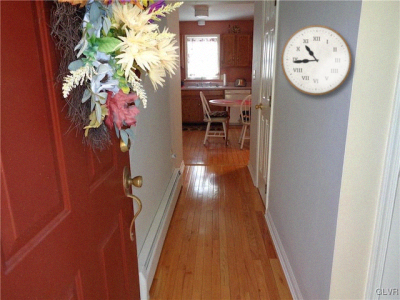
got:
10:44
